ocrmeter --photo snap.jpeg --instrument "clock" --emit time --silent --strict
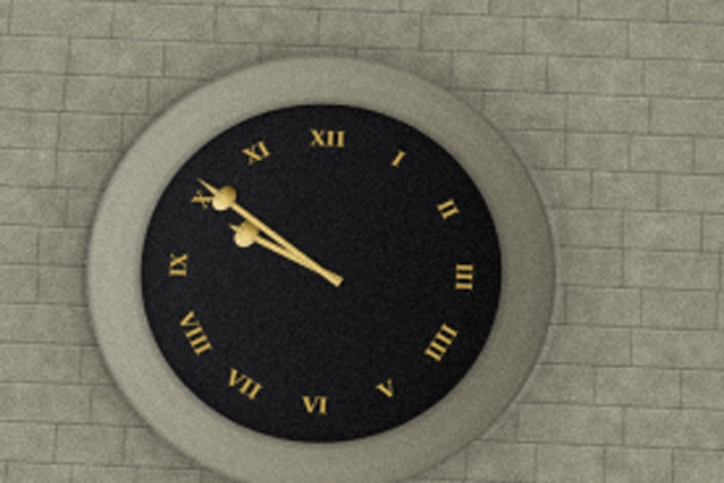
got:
9:51
